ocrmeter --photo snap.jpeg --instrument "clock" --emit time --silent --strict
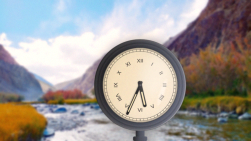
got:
5:34
